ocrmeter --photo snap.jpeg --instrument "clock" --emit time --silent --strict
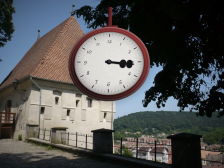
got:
3:16
